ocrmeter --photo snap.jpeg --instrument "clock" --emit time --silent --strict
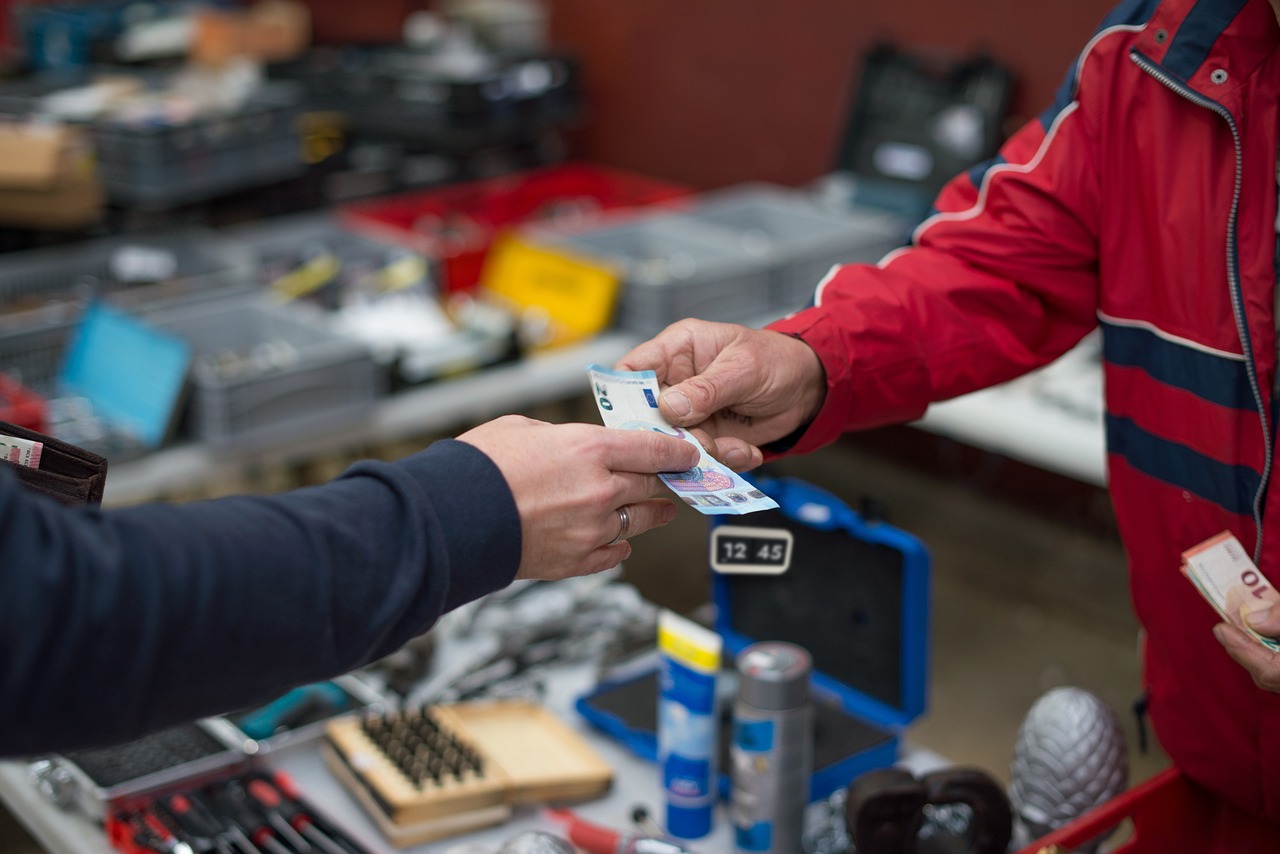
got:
12:45
